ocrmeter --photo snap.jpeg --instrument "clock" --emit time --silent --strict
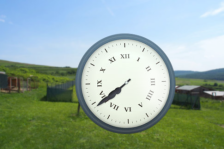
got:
7:39
